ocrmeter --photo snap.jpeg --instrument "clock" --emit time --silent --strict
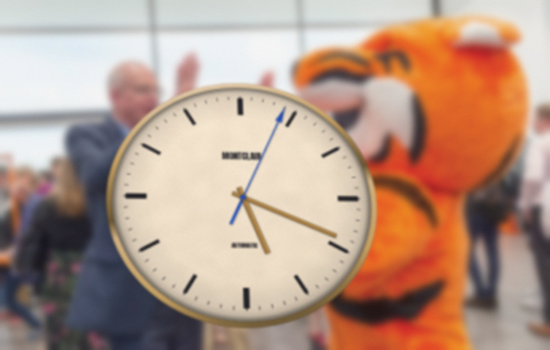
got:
5:19:04
